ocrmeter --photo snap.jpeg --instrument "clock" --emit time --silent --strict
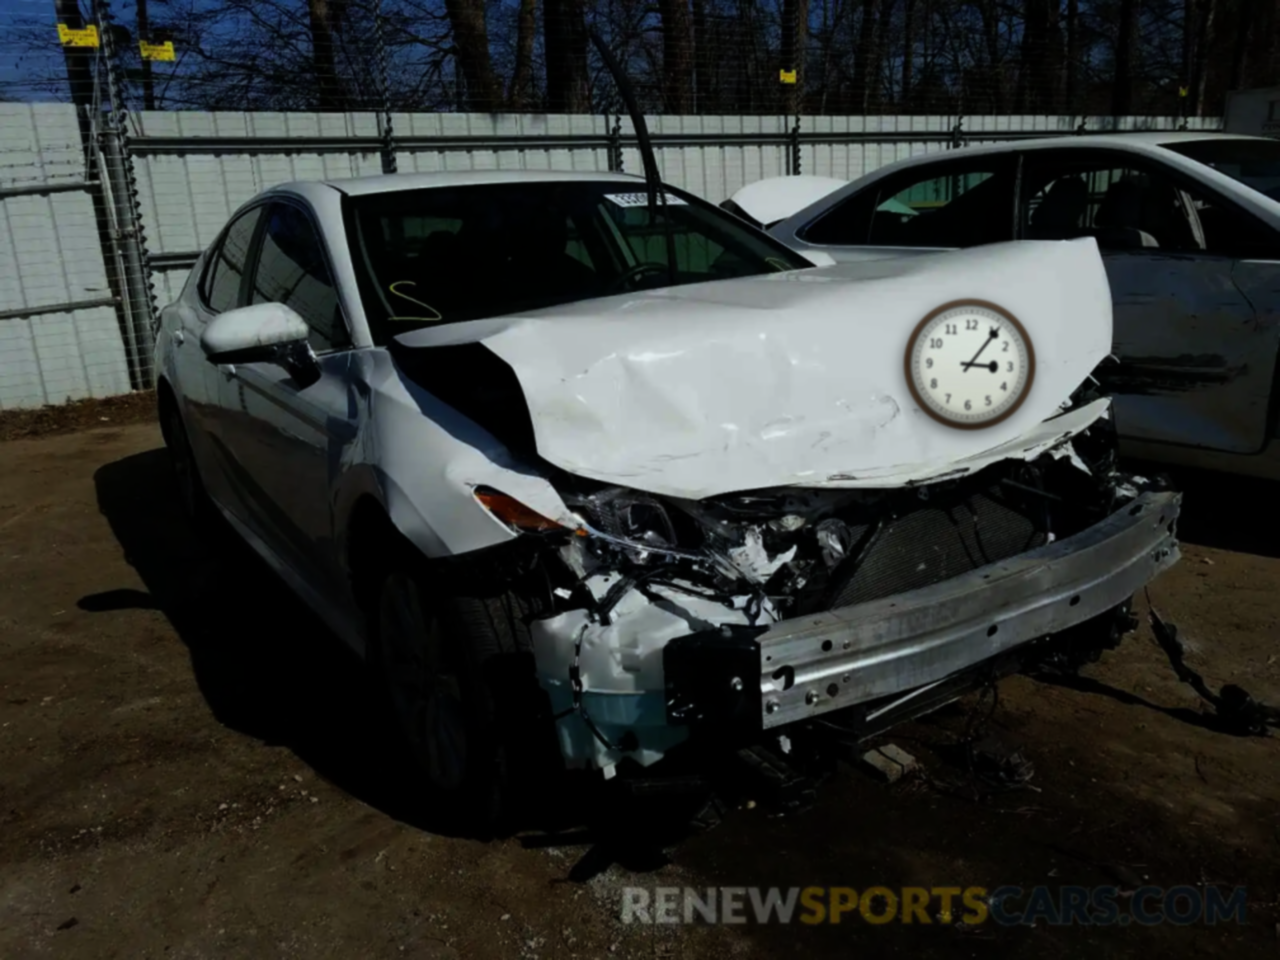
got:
3:06
